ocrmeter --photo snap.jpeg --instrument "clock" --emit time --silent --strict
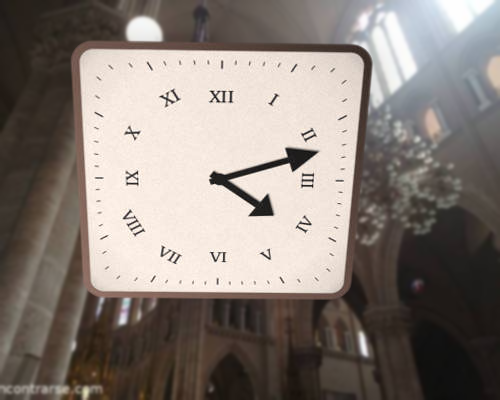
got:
4:12
